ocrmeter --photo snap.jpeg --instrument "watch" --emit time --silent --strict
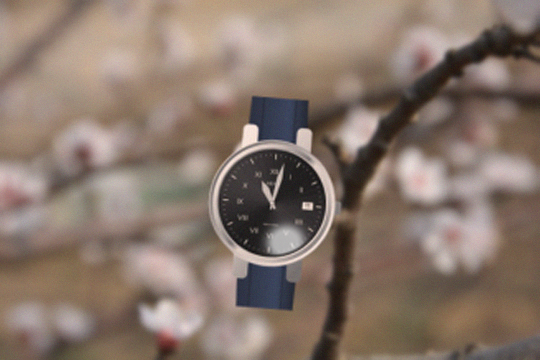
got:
11:02
